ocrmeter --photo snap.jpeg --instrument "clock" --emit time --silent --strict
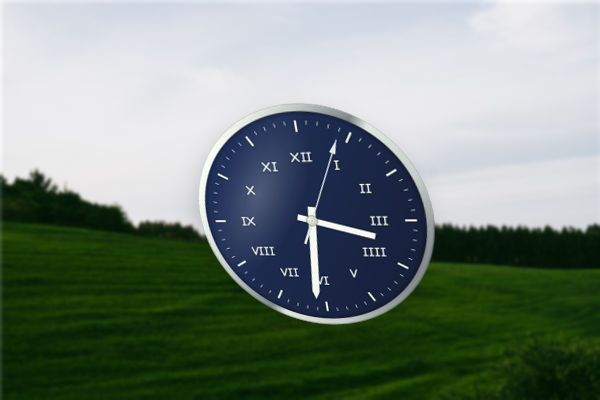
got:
3:31:04
